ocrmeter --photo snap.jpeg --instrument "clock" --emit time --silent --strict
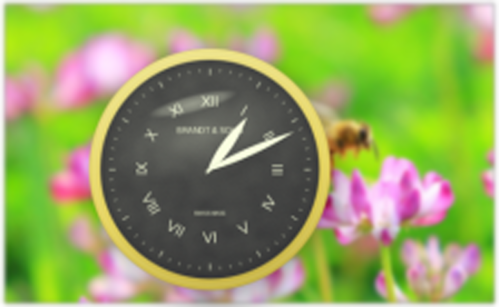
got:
1:11
